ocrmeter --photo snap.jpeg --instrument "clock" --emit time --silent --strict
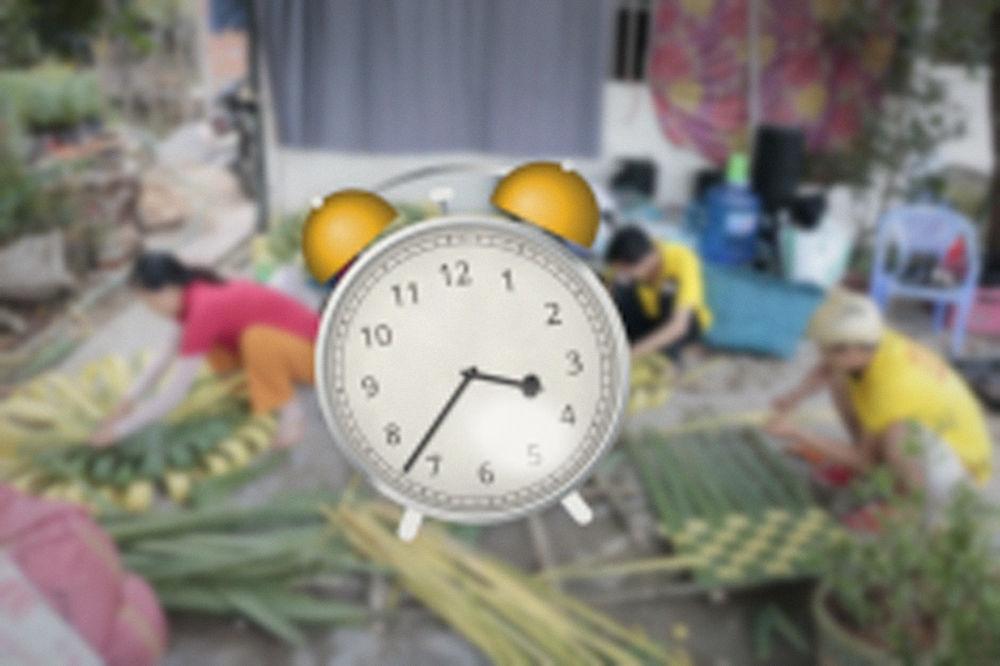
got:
3:37
